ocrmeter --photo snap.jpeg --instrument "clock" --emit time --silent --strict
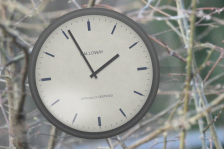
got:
1:56
